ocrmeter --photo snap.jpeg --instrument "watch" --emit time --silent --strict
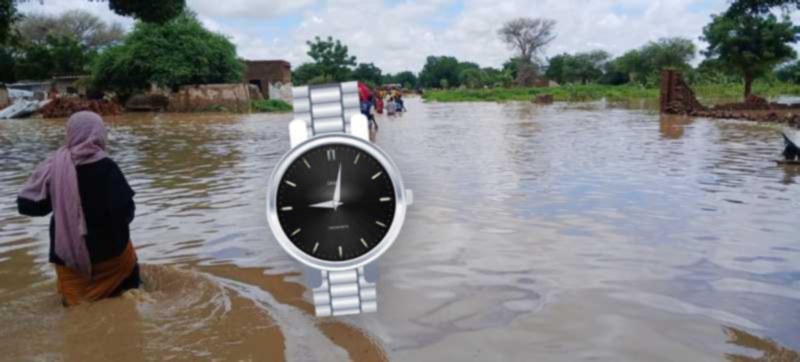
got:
9:02
